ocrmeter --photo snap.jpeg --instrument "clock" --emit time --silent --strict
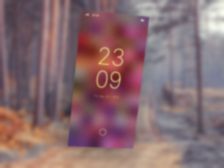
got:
23:09
